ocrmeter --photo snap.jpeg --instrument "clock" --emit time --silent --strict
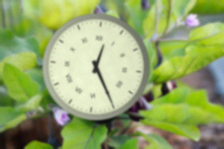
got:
12:25
